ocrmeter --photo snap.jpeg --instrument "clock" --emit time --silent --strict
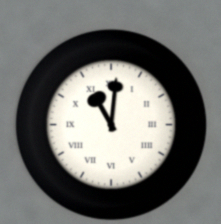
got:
11:01
